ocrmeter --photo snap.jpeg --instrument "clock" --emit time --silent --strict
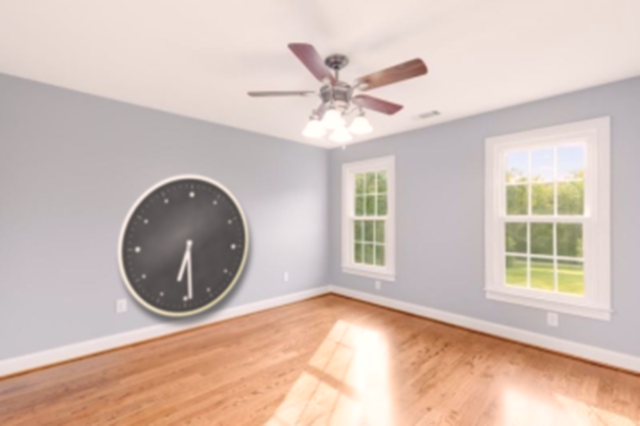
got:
6:29
